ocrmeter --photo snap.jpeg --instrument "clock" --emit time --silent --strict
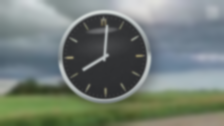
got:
8:01
